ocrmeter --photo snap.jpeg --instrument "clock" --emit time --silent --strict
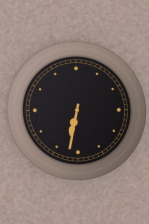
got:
6:32
